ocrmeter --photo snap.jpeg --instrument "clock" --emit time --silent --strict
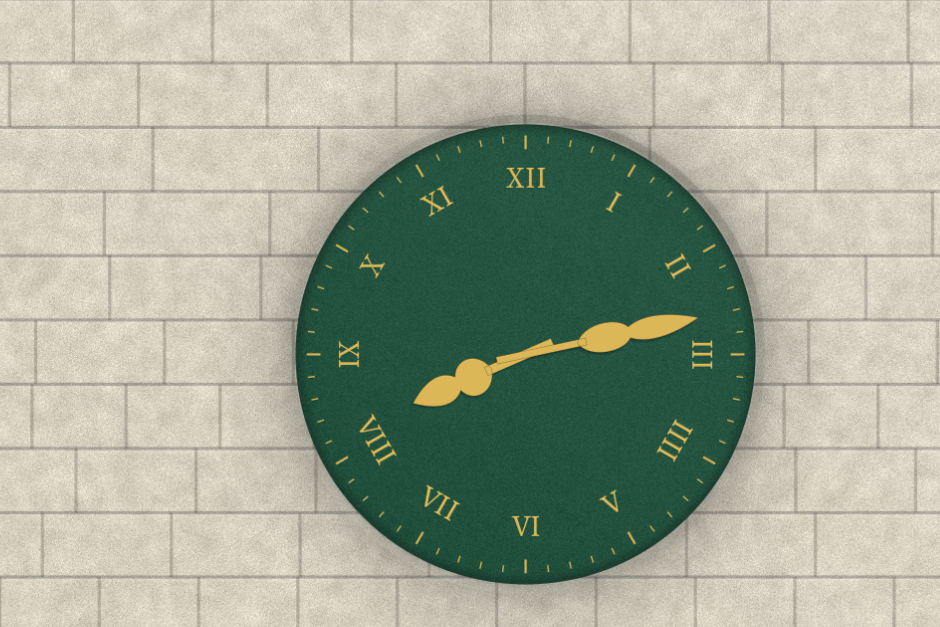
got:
8:13
